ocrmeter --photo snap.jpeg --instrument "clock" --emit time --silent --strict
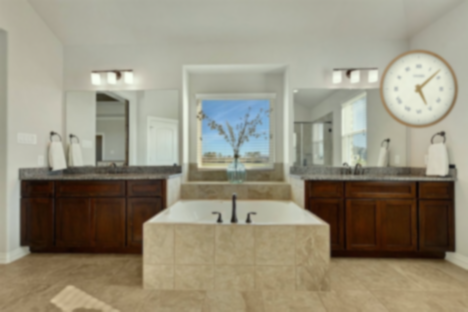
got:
5:08
